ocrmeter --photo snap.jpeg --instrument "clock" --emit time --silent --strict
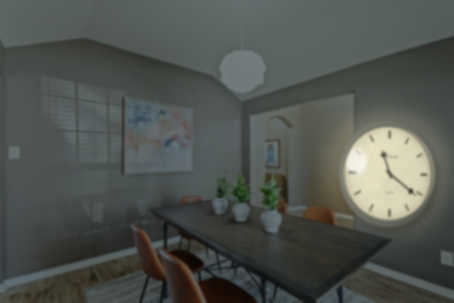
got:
11:21
